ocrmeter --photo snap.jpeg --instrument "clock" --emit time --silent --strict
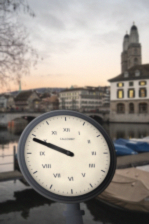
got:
9:49
